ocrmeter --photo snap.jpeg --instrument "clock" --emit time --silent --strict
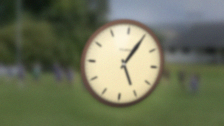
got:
5:05
